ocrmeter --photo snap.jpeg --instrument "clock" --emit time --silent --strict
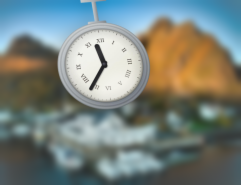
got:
11:36
